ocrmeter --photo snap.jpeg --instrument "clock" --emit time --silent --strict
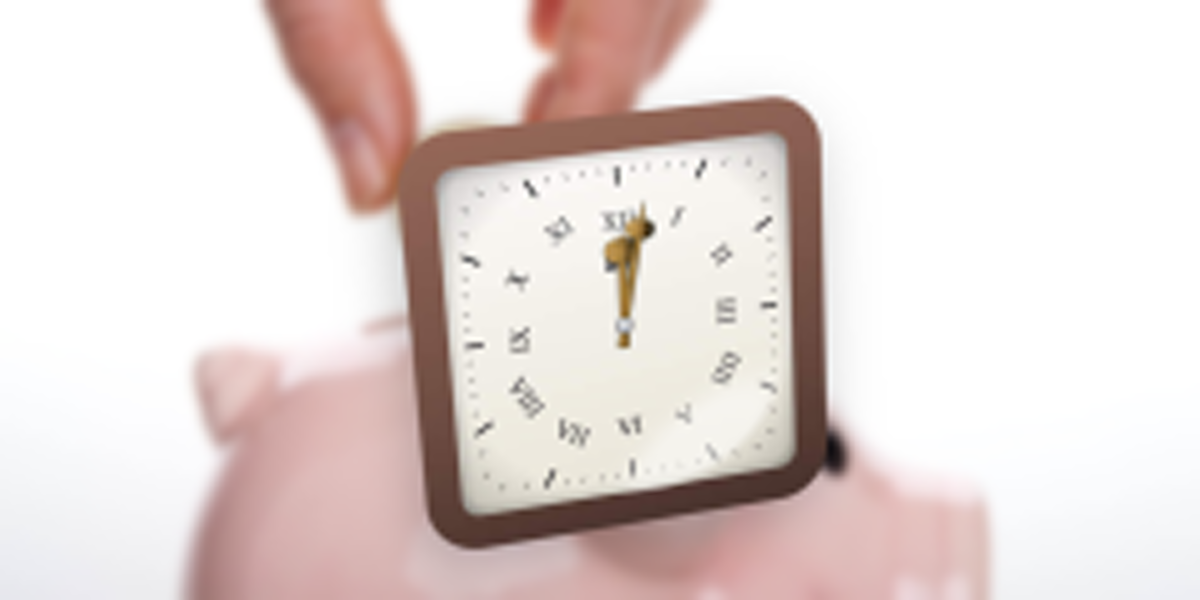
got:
12:02
